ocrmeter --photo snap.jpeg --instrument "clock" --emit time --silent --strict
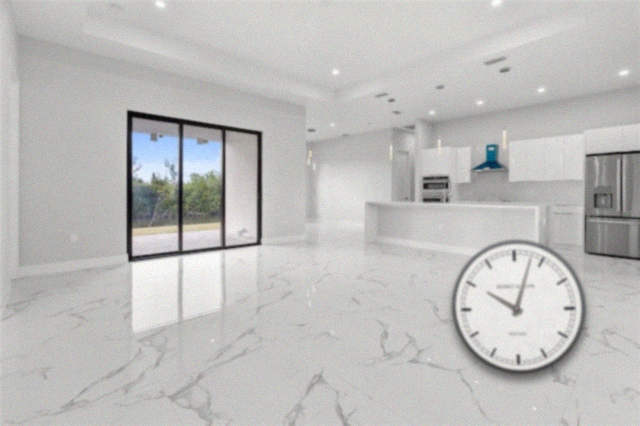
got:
10:03
